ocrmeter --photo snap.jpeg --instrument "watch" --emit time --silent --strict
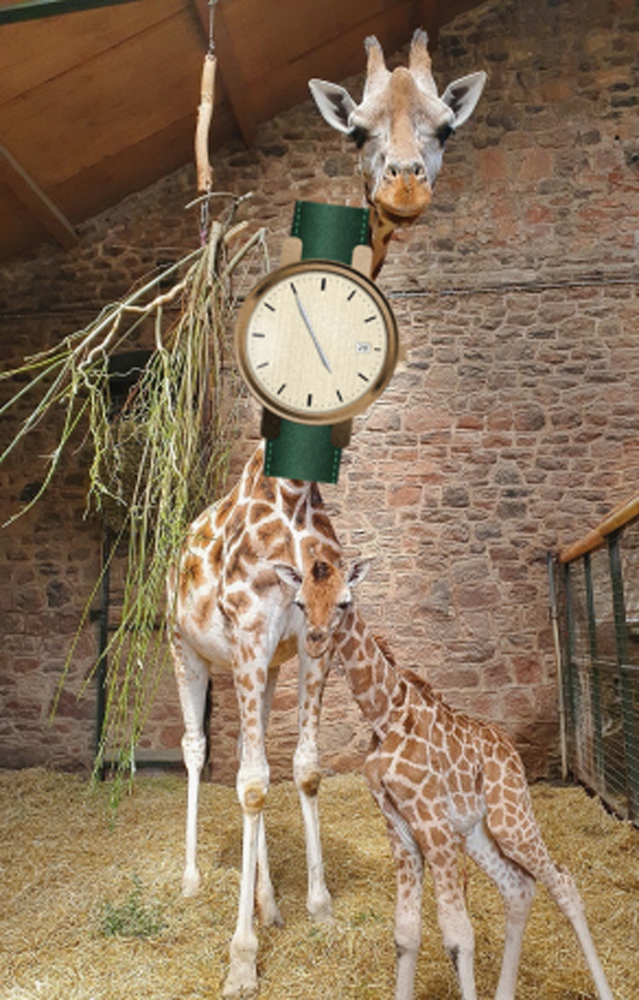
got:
4:55
